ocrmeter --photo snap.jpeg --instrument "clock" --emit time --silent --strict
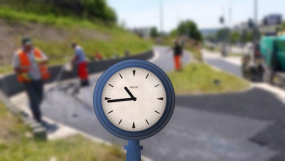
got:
10:44
